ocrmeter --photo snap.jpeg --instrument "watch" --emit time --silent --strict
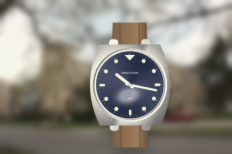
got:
10:17
